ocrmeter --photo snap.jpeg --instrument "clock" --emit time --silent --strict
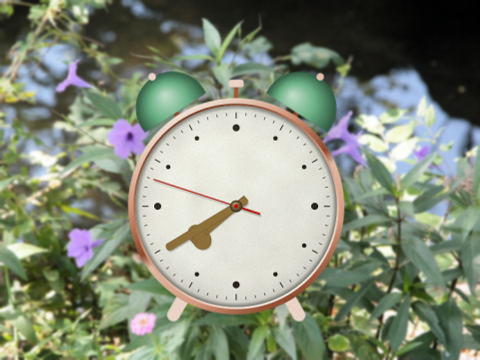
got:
7:39:48
